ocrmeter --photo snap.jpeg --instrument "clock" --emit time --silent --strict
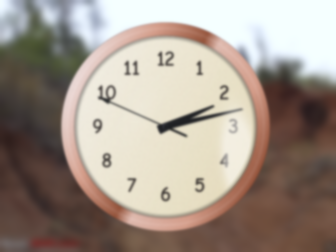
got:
2:12:49
